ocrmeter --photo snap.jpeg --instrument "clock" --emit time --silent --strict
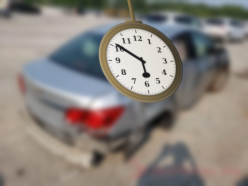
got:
5:51
